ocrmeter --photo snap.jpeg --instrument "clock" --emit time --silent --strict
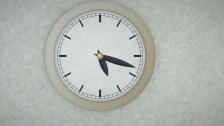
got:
5:18
